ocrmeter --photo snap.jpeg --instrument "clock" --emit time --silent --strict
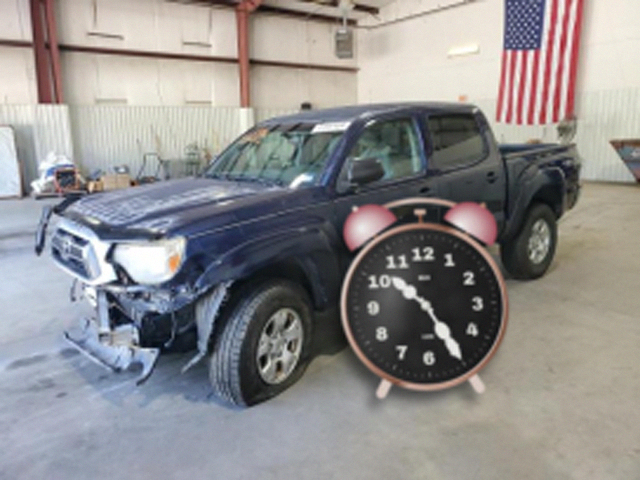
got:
10:25
